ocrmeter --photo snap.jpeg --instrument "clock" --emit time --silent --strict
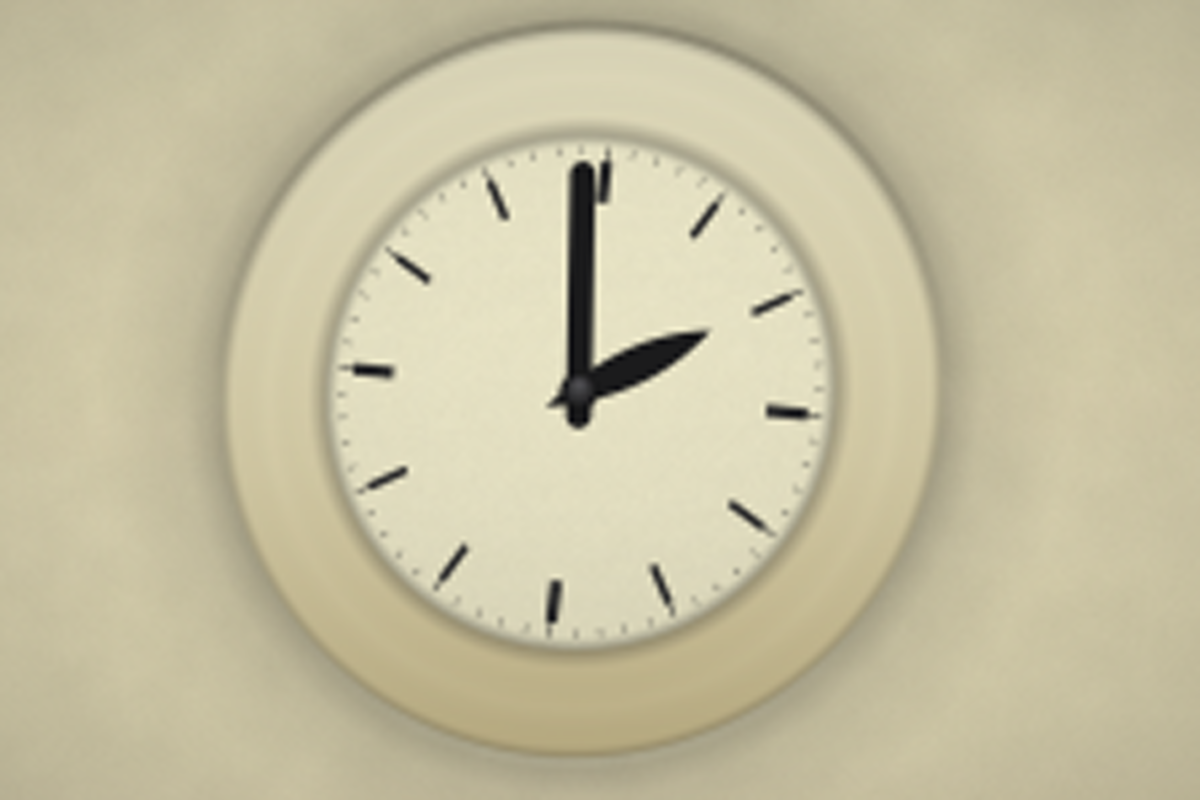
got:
1:59
